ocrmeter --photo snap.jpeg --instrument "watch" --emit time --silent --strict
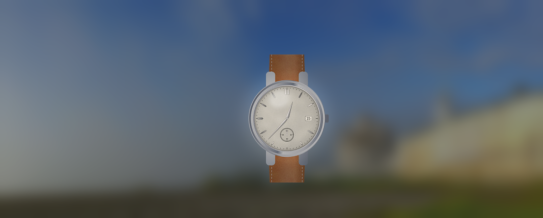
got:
12:37
